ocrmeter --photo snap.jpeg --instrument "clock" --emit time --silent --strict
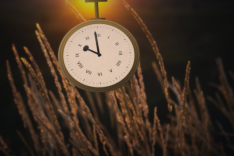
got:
9:59
